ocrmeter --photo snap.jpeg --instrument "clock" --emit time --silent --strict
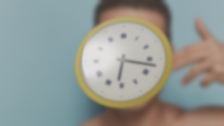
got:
6:17
